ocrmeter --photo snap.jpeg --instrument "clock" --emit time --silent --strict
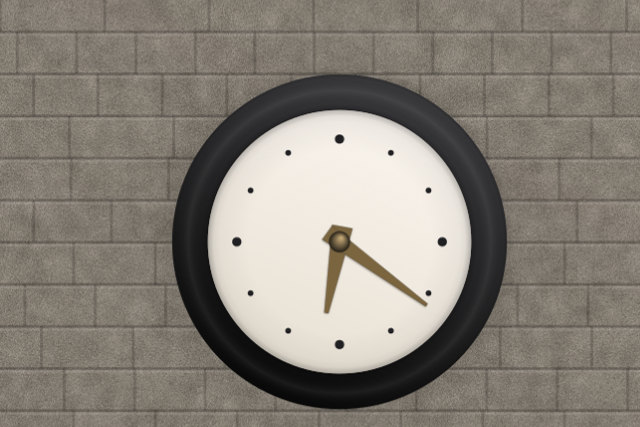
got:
6:21
